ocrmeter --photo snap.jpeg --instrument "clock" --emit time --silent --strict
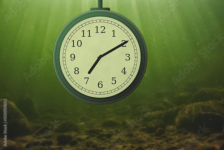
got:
7:10
